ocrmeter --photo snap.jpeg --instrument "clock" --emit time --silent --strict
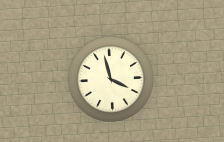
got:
3:58
